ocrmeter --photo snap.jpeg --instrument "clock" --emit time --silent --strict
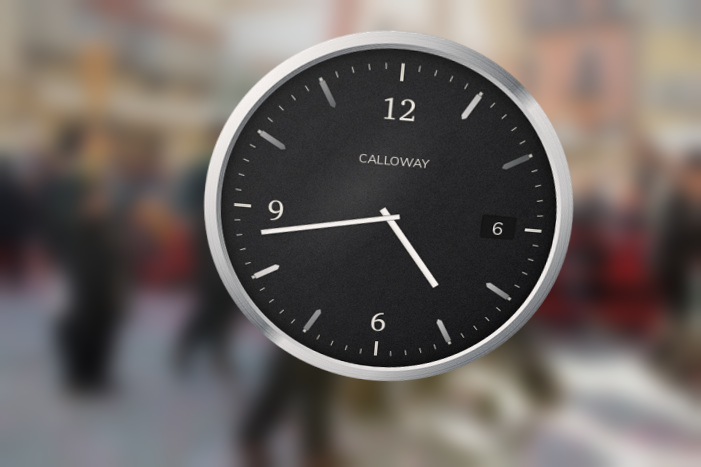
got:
4:43
